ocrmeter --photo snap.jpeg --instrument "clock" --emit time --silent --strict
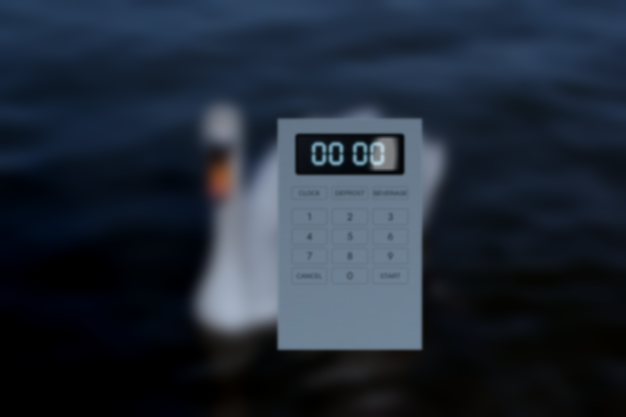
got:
0:00
